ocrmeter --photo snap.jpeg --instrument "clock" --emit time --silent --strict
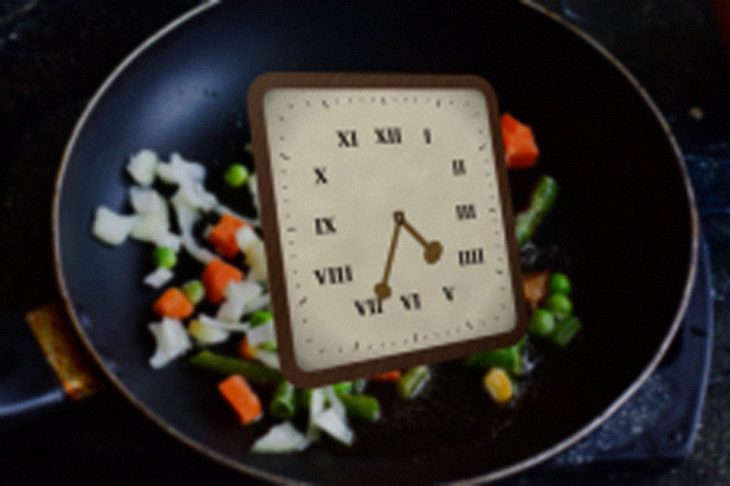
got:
4:34
